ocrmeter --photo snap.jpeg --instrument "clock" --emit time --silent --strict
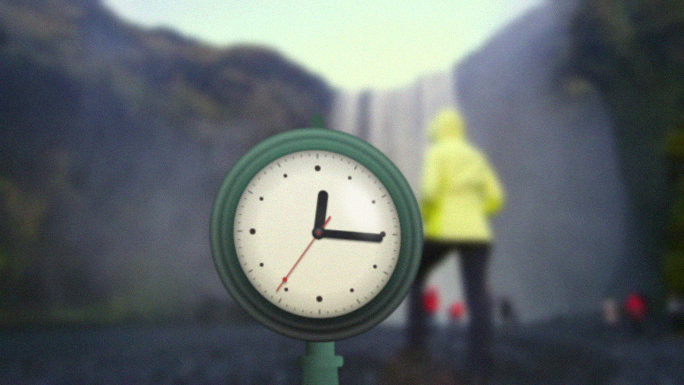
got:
12:15:36
